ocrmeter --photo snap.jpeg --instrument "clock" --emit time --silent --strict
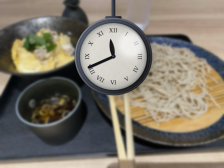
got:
11:41
